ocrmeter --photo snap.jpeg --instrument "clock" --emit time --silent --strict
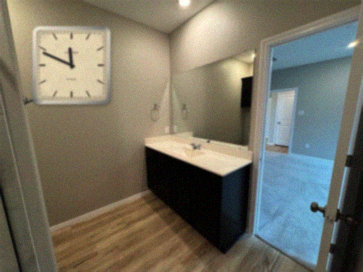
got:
11:49
